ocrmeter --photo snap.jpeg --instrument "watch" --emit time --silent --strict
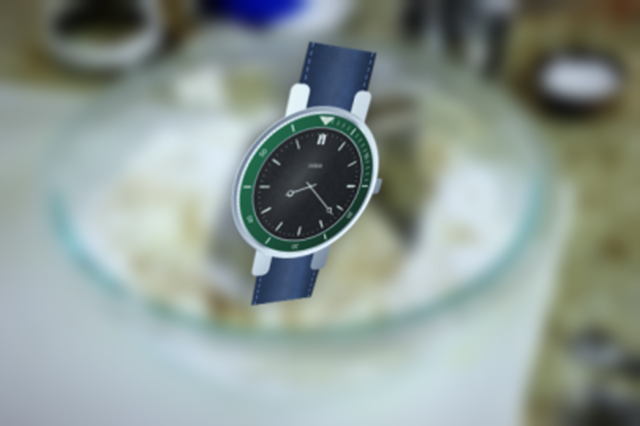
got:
8:22
